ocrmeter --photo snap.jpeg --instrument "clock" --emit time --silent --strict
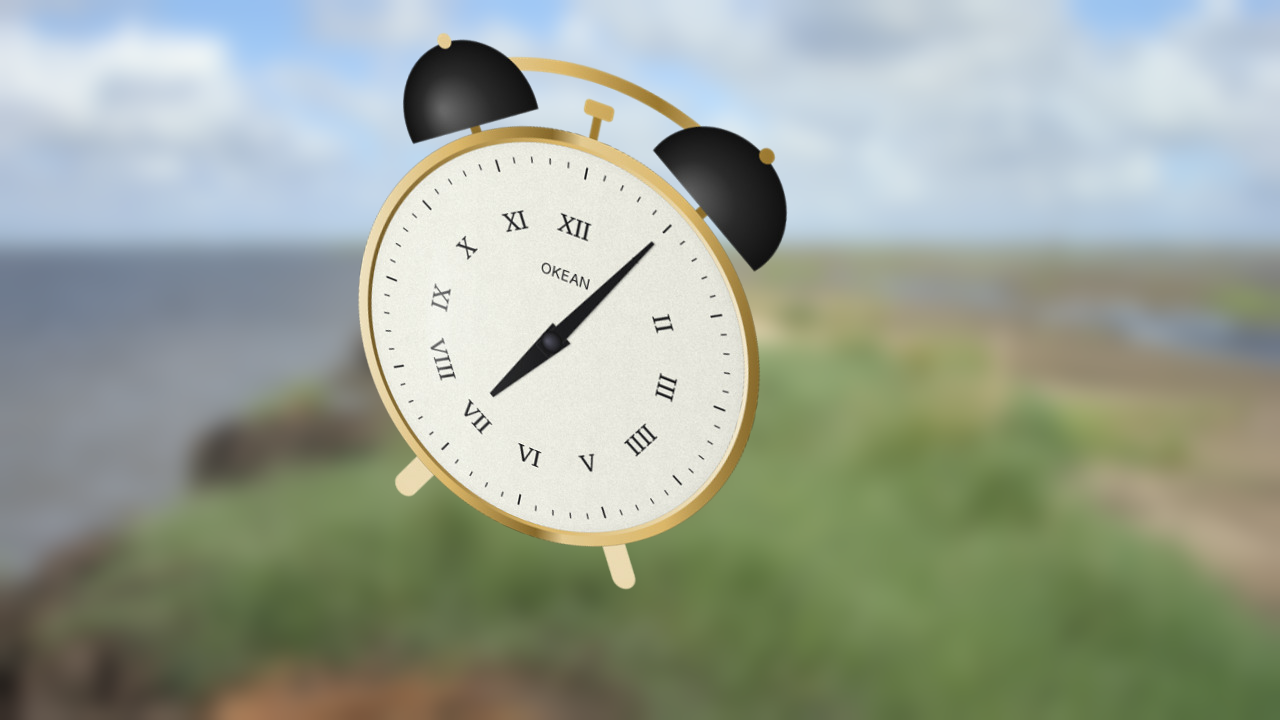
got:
7:05
